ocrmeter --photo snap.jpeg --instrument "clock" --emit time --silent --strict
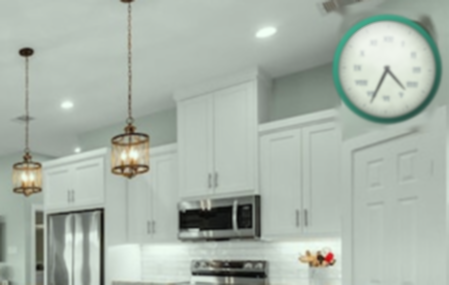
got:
4:34
